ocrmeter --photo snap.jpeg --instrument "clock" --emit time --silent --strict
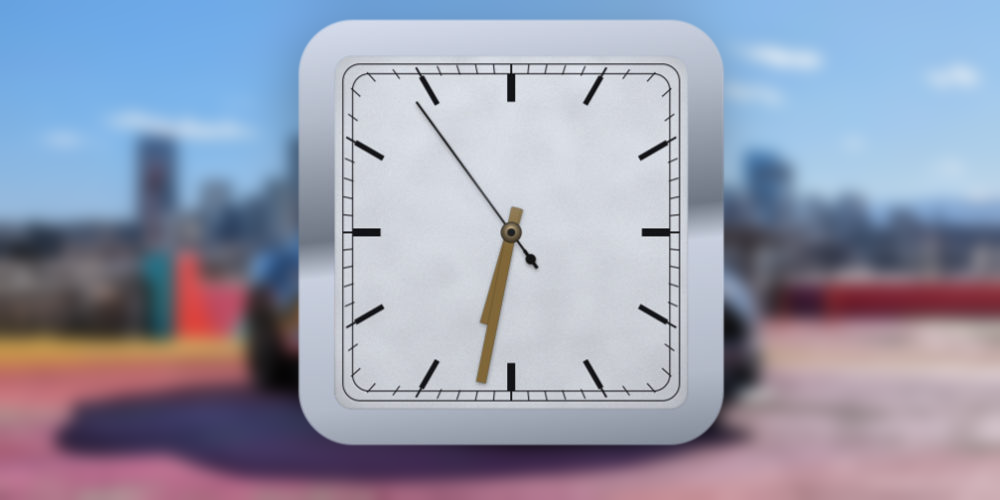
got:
6:31:54
